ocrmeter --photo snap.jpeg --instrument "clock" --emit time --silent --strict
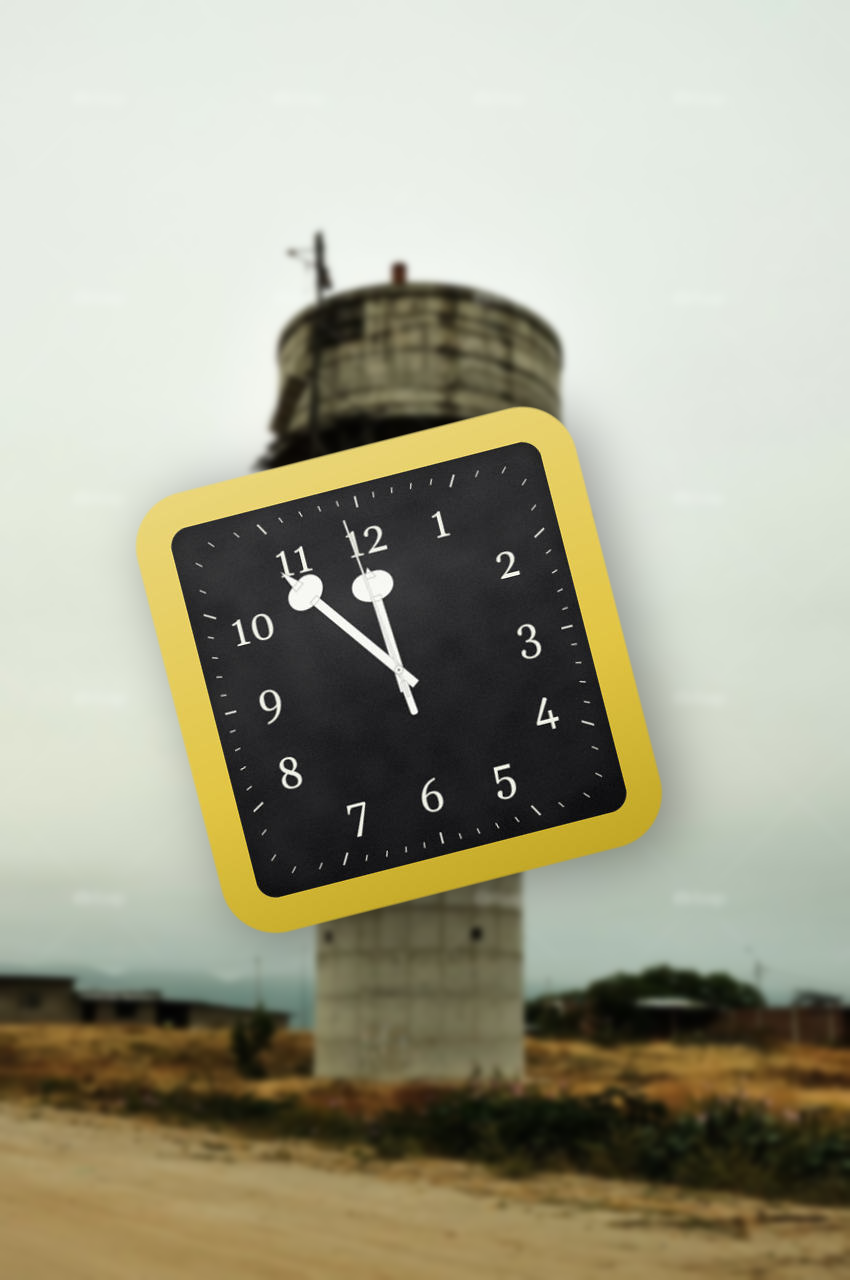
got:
11:53:59
